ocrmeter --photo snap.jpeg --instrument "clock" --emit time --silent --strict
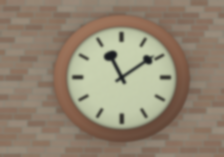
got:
11:09
